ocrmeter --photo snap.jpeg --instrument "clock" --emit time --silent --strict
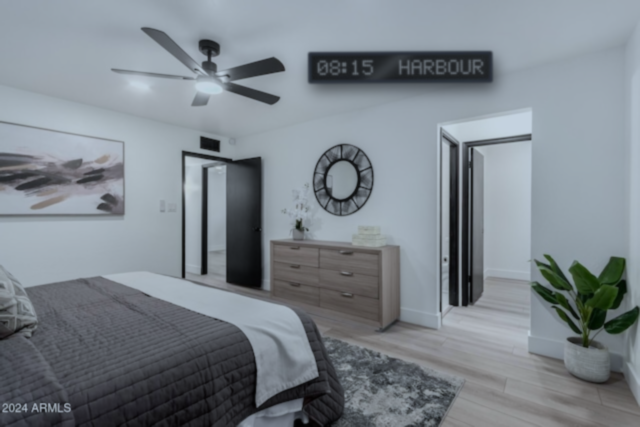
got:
8:15
